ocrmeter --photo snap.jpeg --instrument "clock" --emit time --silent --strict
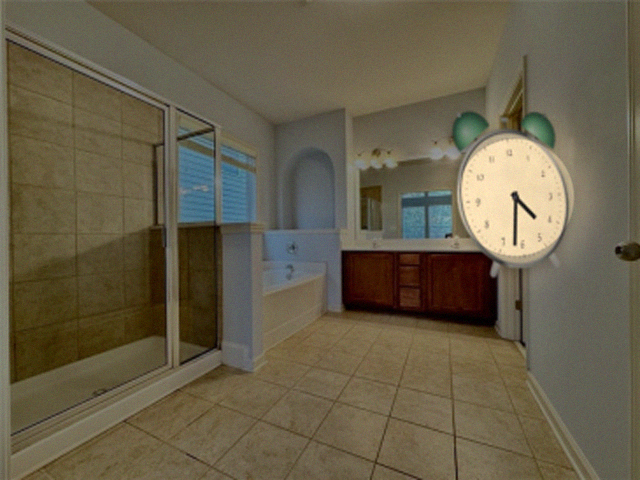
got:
4:32
